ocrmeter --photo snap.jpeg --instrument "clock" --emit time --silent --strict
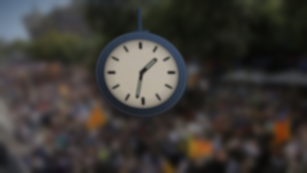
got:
1:32
